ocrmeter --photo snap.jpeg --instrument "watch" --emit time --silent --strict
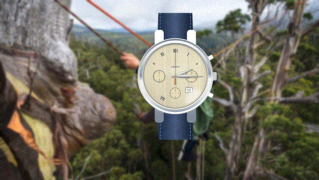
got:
2:15
